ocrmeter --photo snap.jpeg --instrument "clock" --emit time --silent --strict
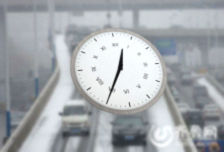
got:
12:35
